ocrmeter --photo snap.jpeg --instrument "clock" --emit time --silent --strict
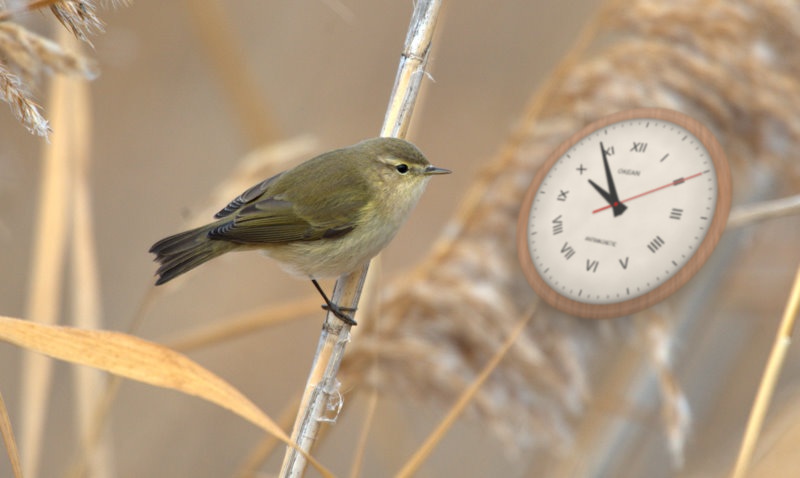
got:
9:54:10
